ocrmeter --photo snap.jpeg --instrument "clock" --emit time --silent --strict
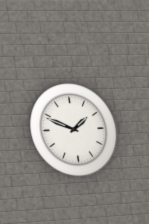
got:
1:49
